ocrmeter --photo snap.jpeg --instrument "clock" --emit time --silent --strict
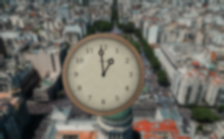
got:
12:59
